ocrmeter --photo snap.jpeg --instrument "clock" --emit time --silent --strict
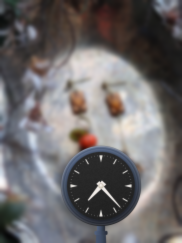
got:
7:23
